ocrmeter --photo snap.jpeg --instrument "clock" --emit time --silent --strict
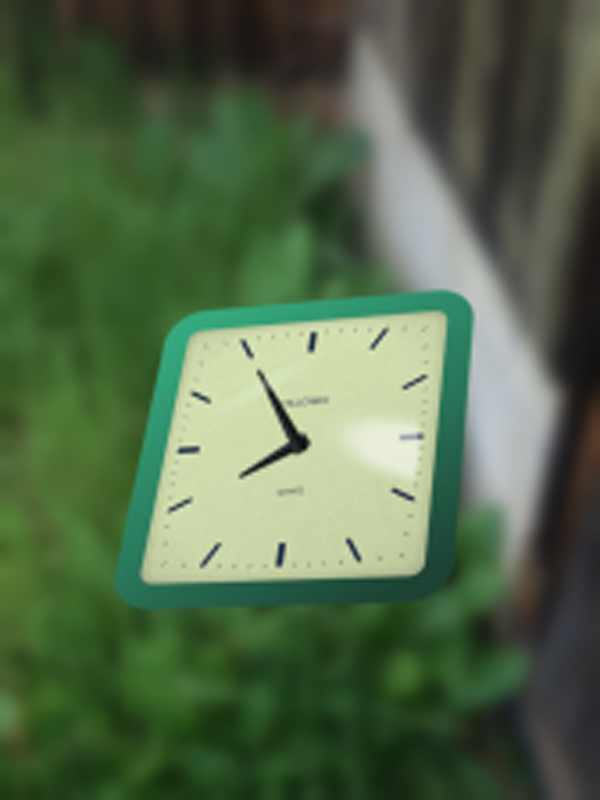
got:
7:55
